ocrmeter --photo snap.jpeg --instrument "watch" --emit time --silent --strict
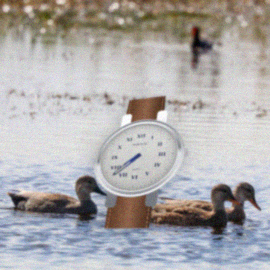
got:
7:38
